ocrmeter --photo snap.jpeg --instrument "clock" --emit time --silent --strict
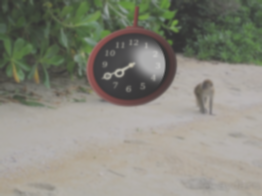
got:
7:40
